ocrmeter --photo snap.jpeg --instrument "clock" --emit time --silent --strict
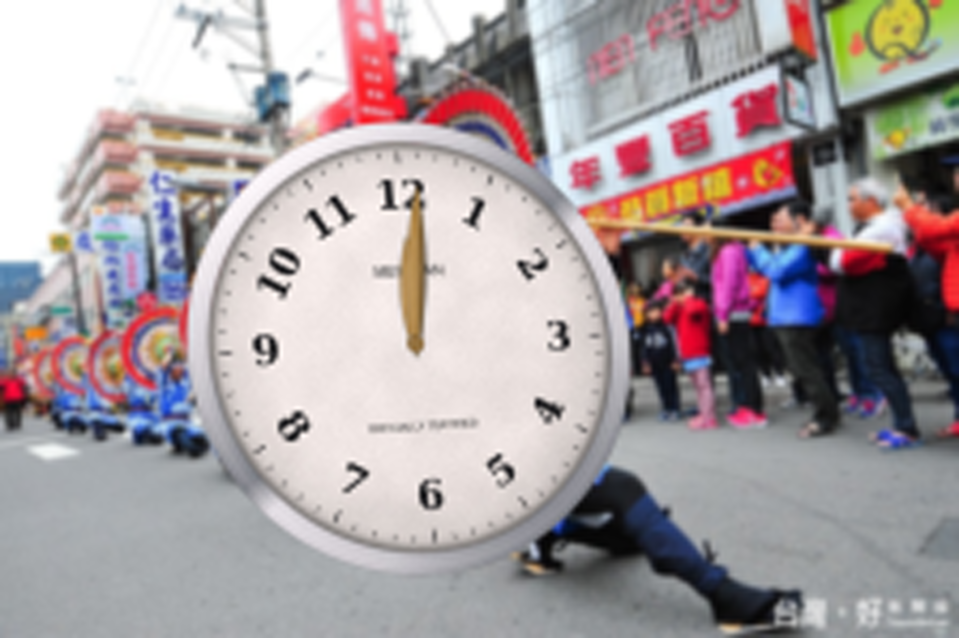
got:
12:01
